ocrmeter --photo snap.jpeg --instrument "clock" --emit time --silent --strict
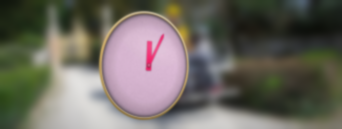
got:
12:05
